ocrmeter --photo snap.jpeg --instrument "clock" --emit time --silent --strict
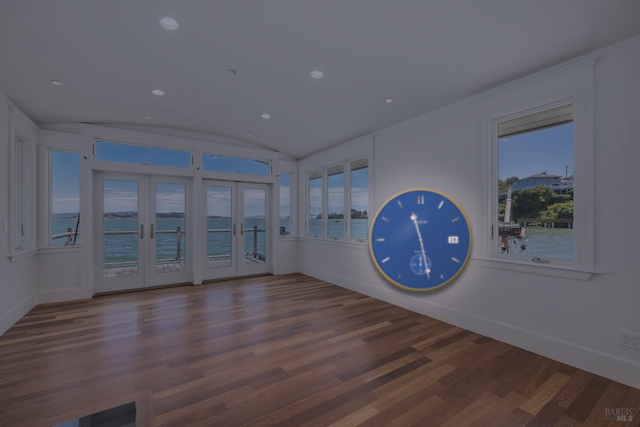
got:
11:28
